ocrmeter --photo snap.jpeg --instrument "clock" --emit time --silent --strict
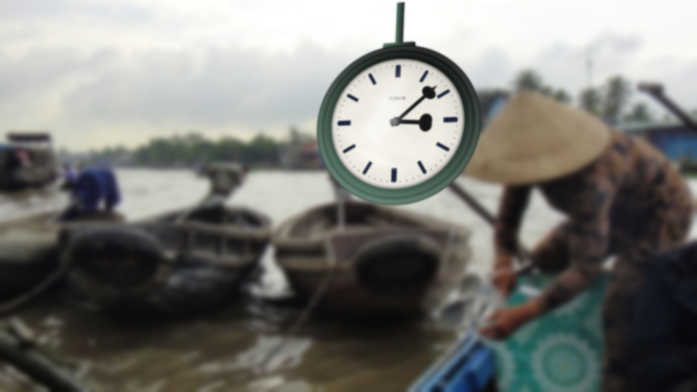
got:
3:08
